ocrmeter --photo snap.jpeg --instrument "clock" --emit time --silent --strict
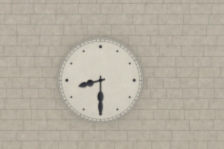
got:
8:30
